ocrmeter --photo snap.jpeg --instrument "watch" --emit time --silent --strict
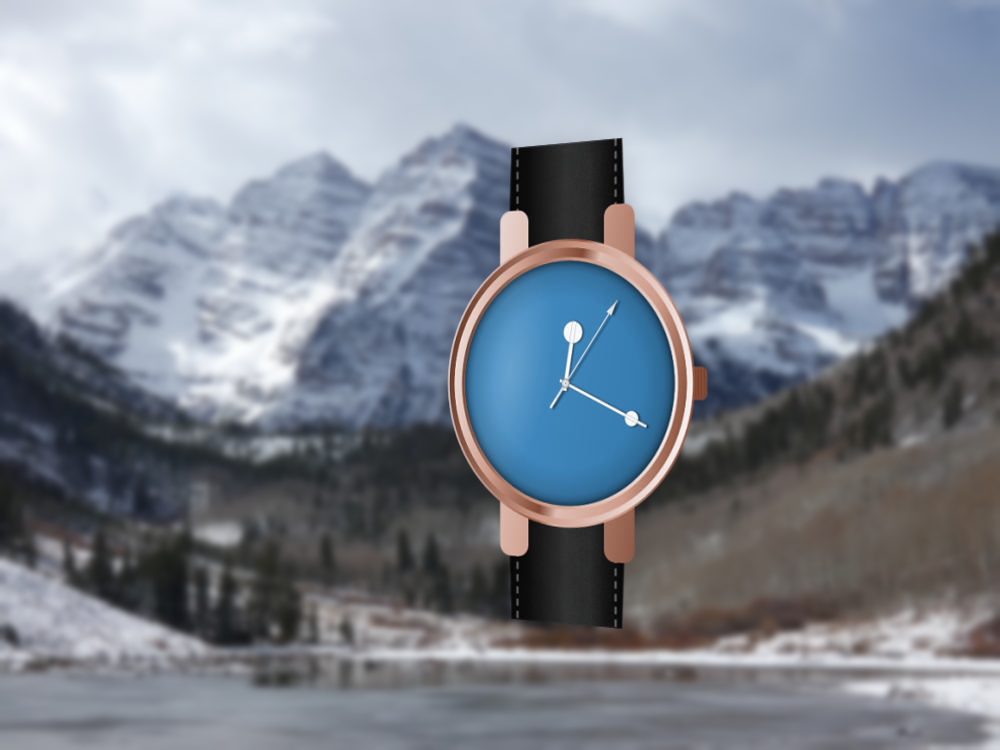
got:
12:19:06
